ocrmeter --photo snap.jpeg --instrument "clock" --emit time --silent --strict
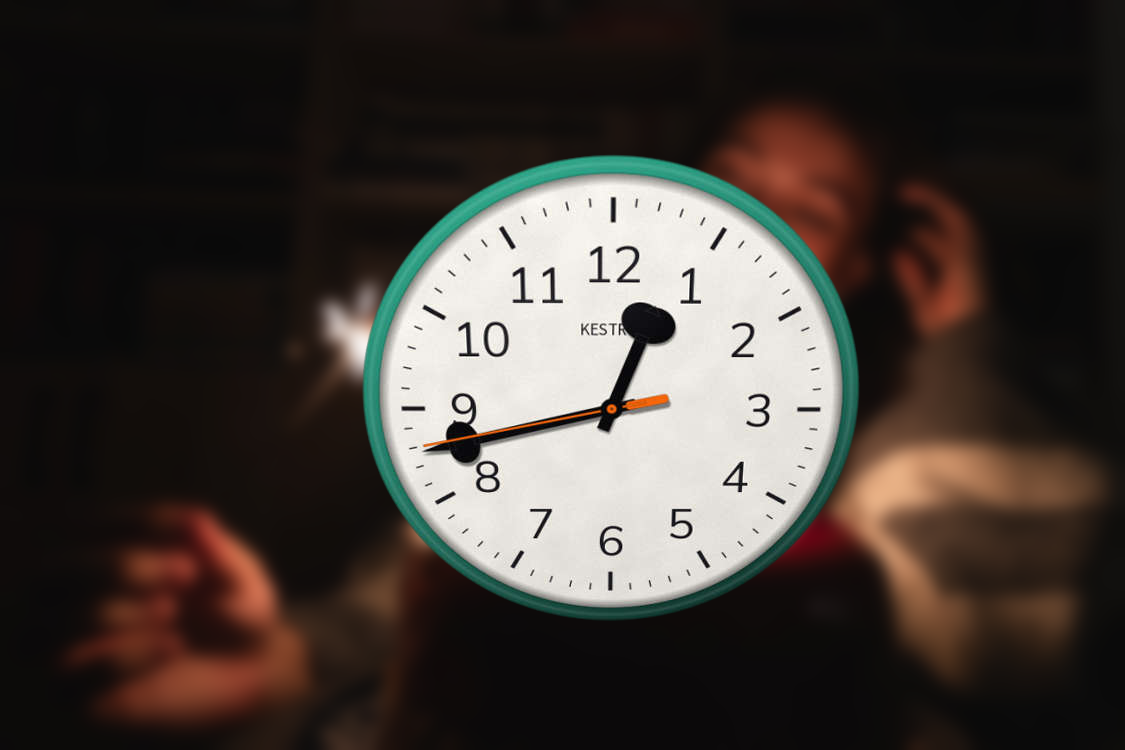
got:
12:42:43
